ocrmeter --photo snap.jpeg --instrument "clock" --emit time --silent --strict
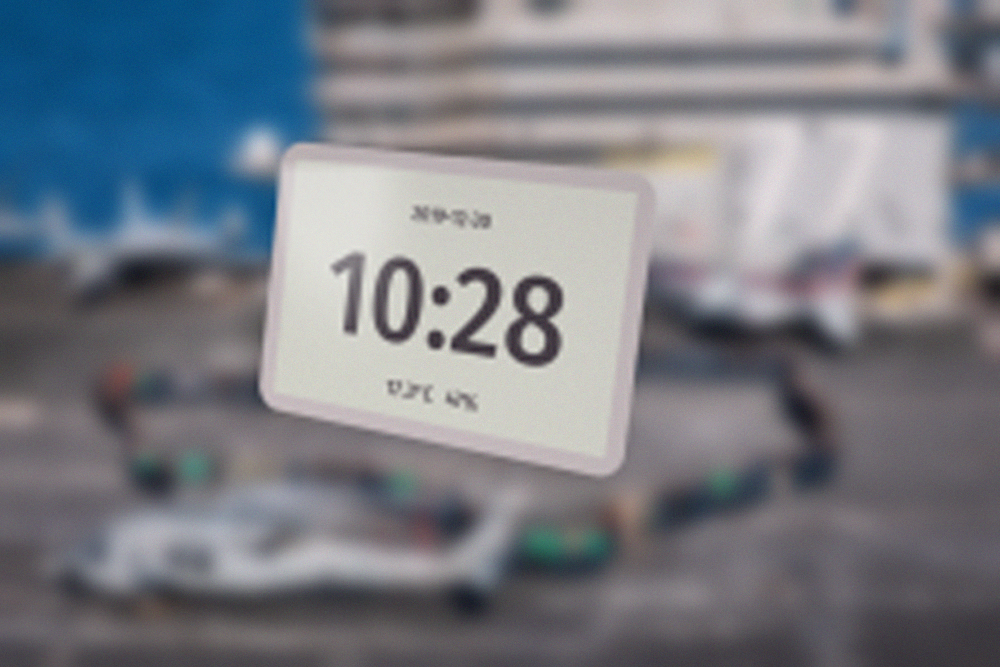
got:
10:28
